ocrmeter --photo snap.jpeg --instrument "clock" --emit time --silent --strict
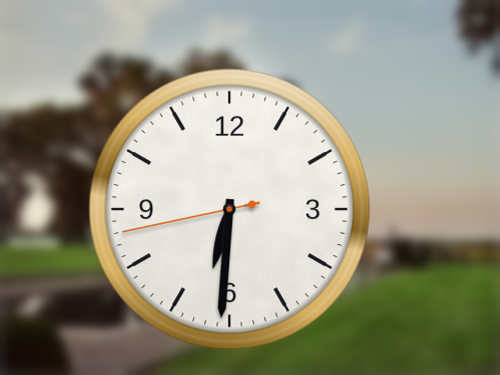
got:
6:30:43
